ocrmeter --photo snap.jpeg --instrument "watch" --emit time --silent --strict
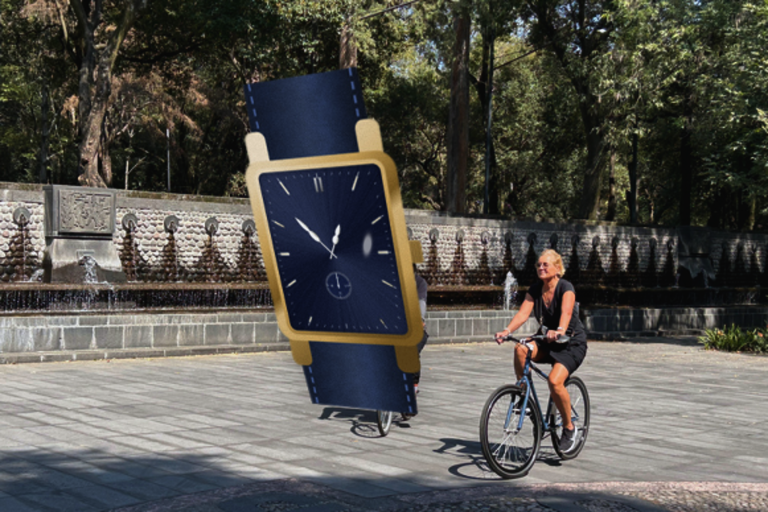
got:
12:53
